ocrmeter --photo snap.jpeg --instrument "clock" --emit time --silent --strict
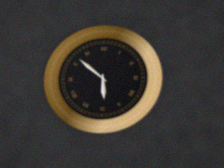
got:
5:52
